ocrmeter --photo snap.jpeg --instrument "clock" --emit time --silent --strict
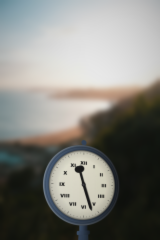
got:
11:27
